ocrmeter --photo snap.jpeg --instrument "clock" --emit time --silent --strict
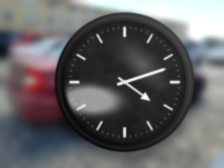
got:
4:12
